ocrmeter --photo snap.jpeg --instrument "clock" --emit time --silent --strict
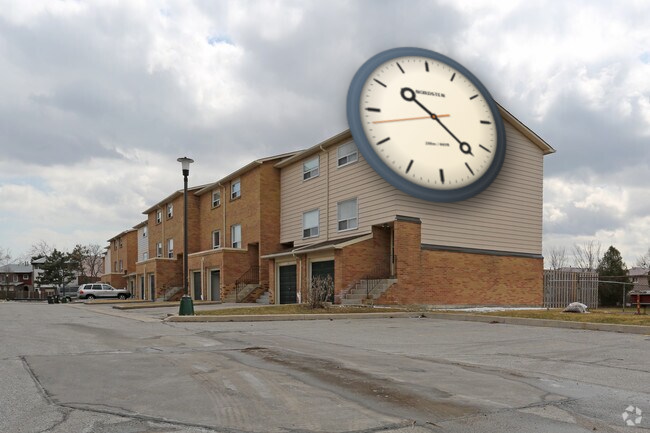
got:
10:22:43
